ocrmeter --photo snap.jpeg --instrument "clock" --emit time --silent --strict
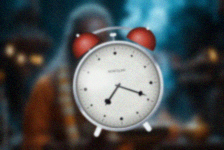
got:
7:19
